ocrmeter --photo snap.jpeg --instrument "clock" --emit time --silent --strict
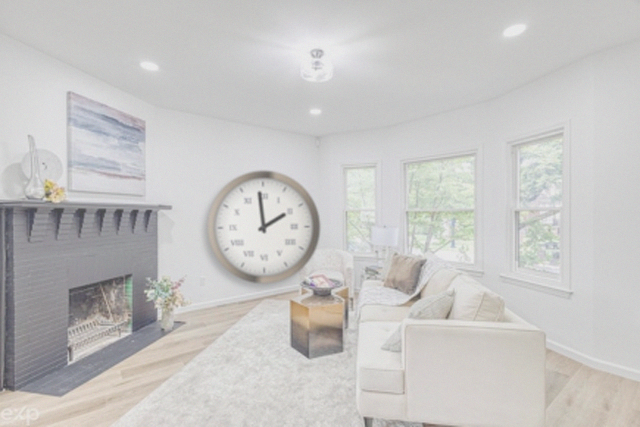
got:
1:59
